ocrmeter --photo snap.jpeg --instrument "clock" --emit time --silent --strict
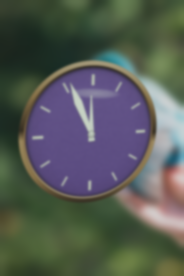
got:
11:56
